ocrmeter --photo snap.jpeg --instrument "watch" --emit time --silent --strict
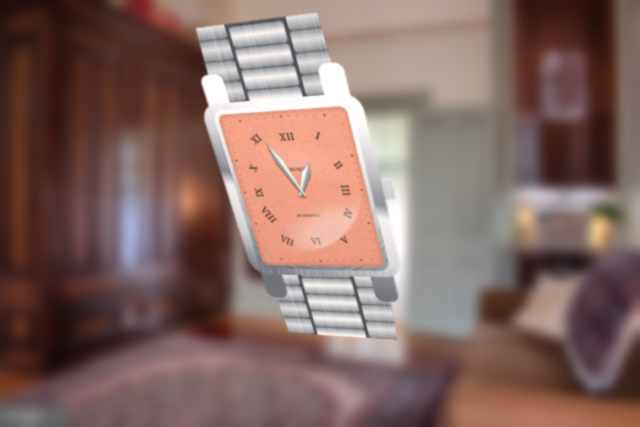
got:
12:56
